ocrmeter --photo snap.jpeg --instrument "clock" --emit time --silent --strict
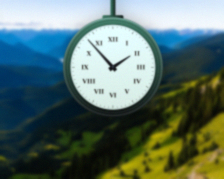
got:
1:53
